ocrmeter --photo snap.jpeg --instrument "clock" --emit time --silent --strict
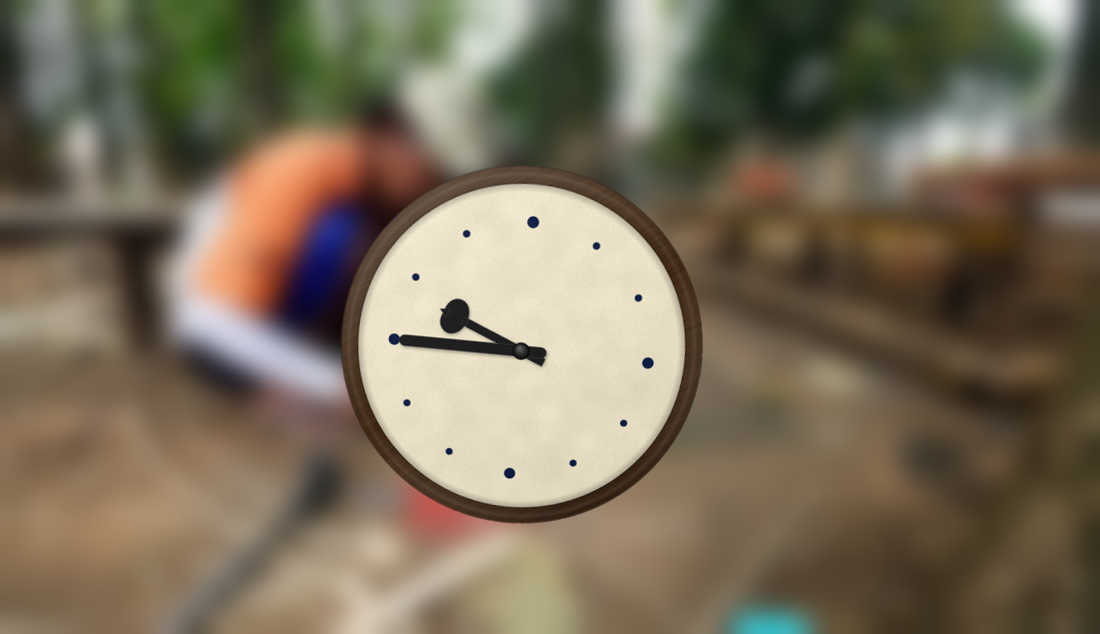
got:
9:45
